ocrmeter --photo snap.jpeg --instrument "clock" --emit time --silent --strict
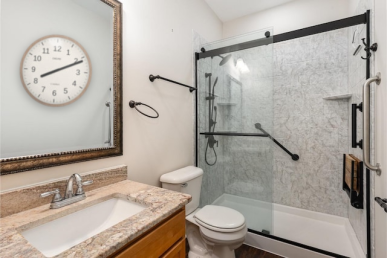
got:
8:11
